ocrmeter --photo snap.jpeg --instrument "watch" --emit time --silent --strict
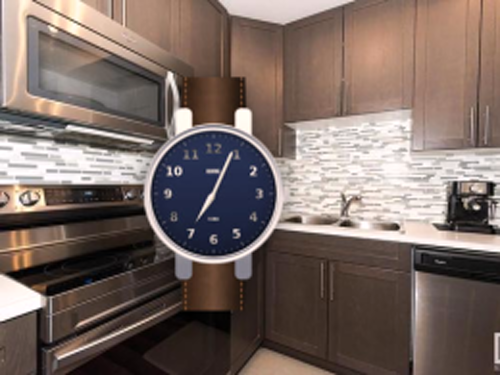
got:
7:04
